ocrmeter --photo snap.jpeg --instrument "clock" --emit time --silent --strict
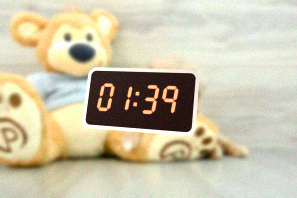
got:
1:39
